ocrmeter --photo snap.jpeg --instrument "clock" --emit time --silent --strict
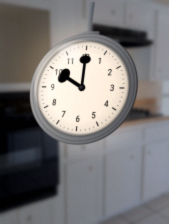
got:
10:00
